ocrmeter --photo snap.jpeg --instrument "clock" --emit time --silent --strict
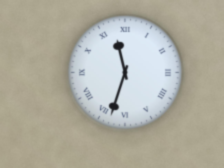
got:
11:33
